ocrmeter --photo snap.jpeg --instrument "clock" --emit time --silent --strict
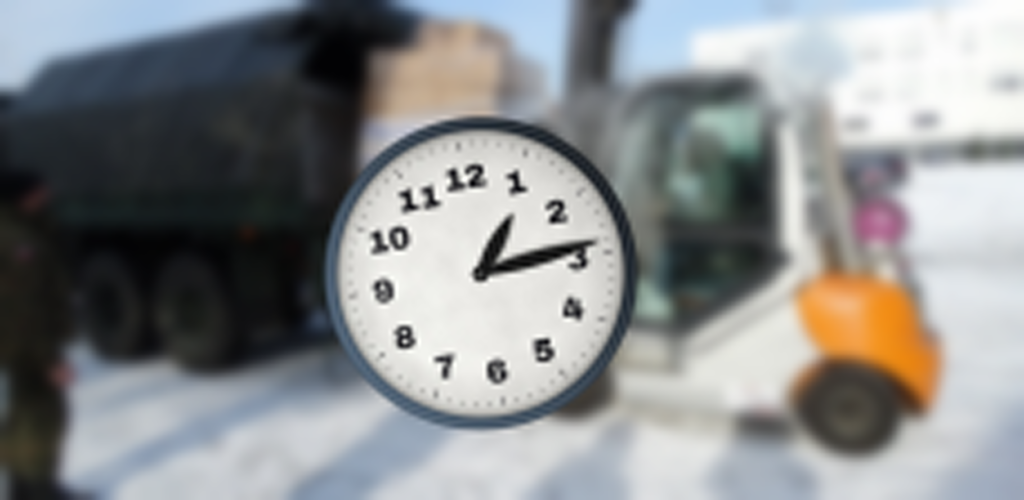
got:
1:14
